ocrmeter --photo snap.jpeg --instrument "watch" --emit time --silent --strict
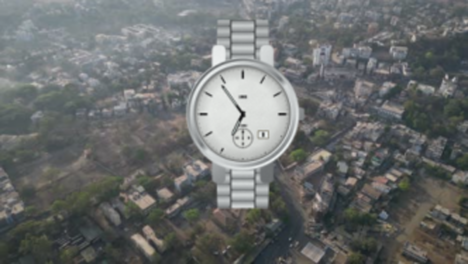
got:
6:54
